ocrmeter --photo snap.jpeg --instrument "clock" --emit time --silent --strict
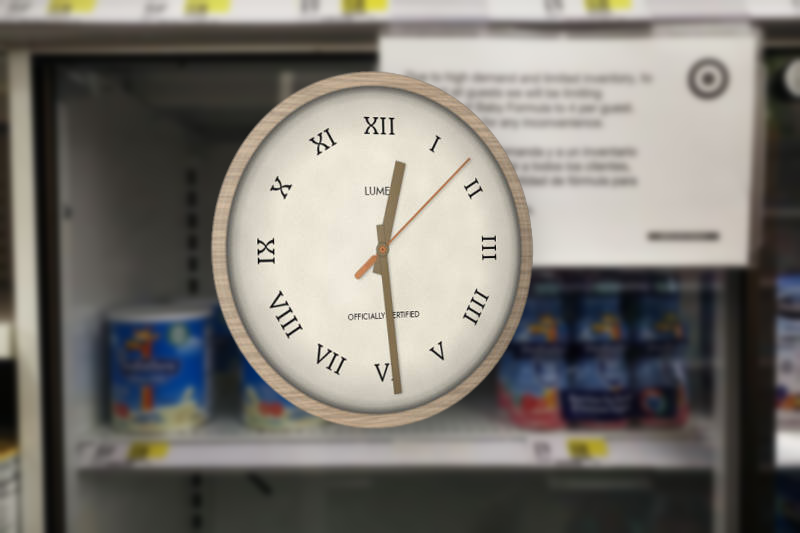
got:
12:29:08
